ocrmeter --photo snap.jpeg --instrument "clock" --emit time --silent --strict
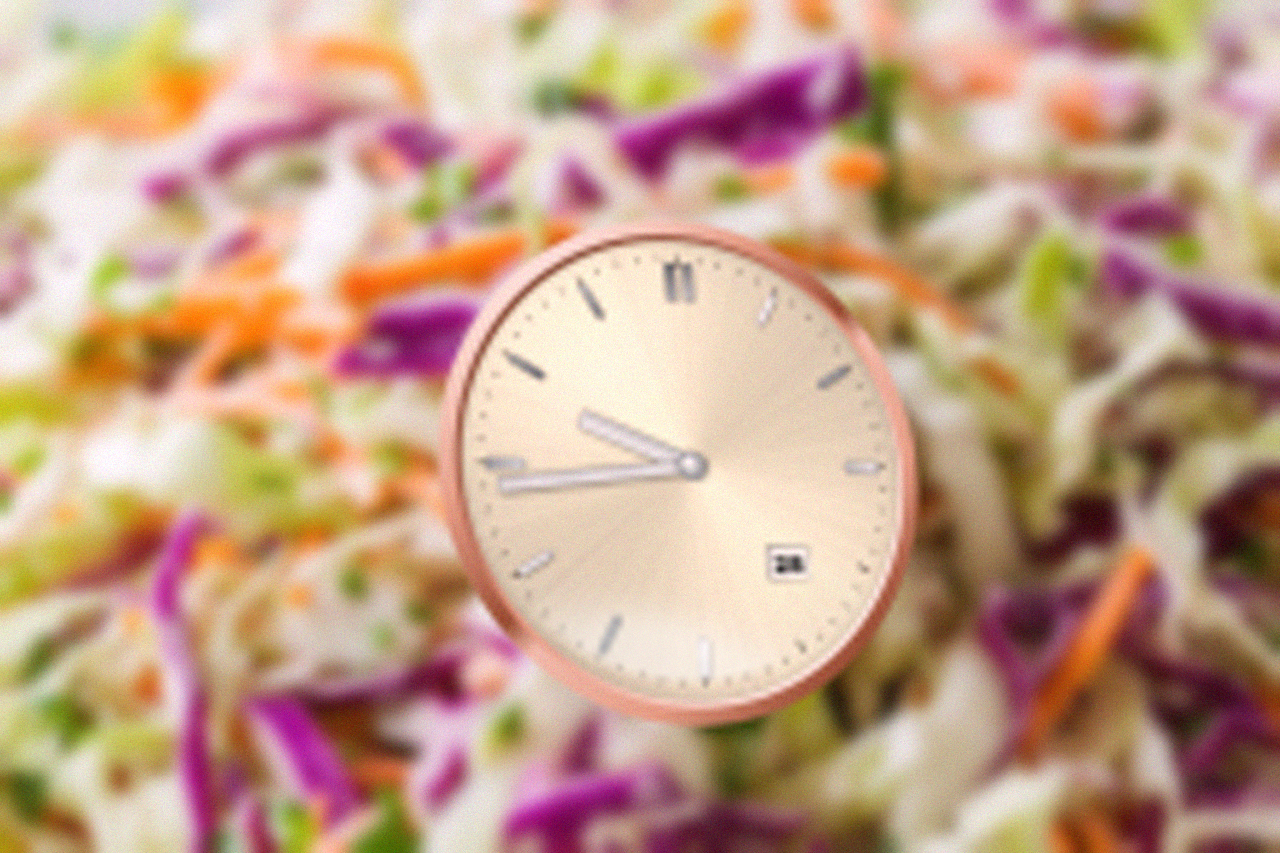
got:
9:44
